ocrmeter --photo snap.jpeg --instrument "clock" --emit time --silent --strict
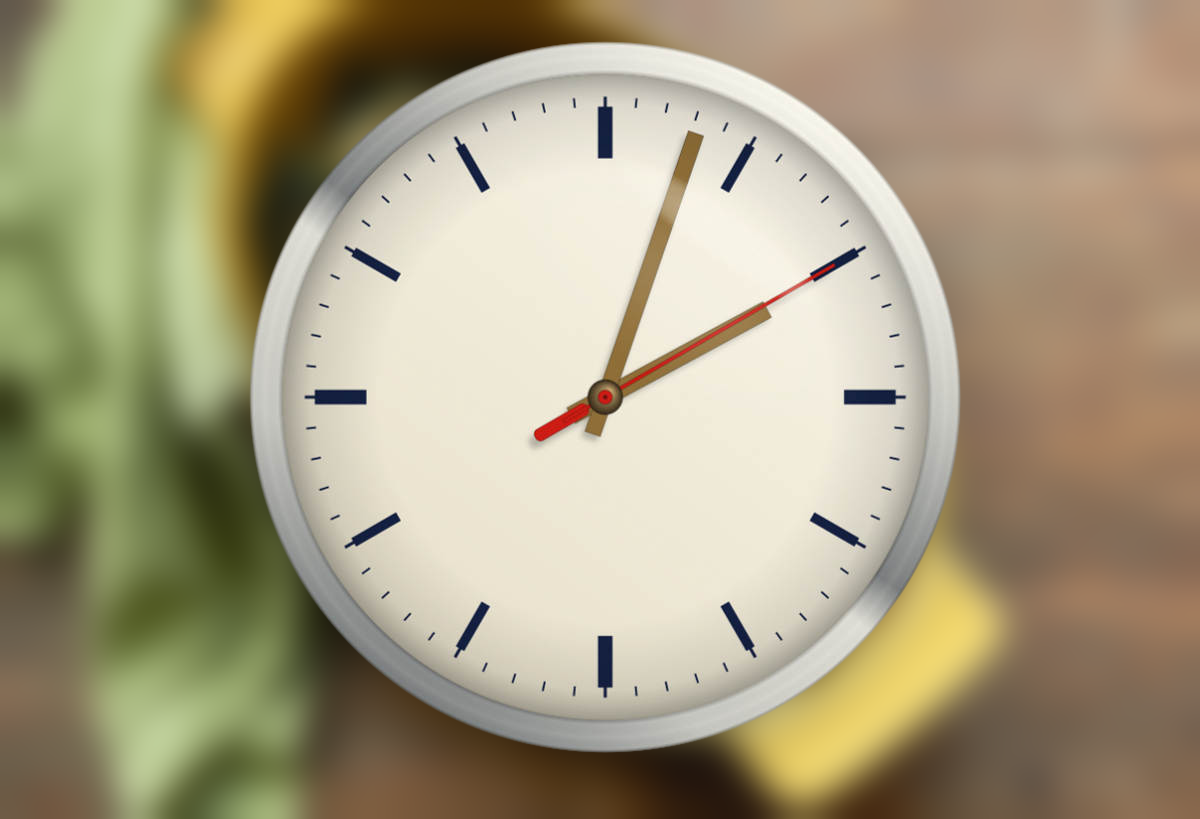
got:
2:03:10
